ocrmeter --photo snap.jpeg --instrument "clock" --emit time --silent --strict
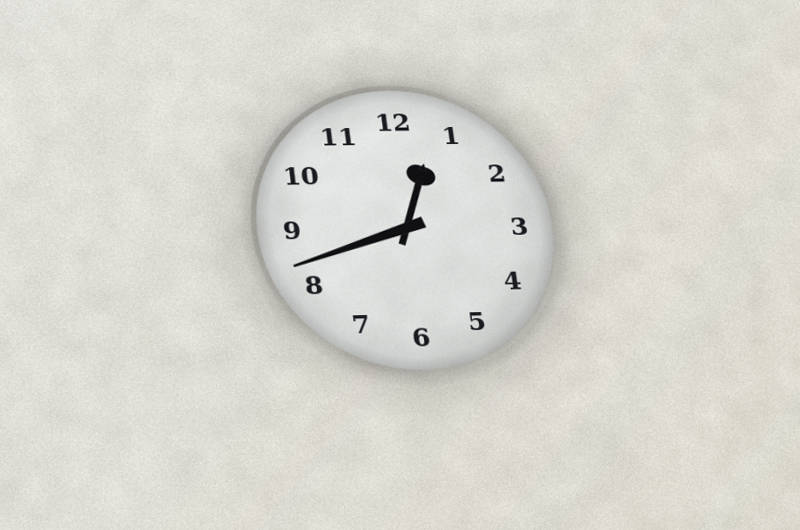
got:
12:42
